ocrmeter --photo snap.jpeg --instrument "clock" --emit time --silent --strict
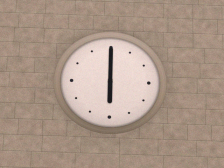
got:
6:00
